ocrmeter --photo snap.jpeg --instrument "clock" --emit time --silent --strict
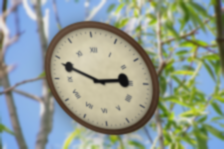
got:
2:49
